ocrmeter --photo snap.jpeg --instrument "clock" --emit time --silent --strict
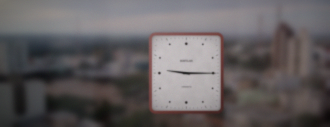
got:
9:15
